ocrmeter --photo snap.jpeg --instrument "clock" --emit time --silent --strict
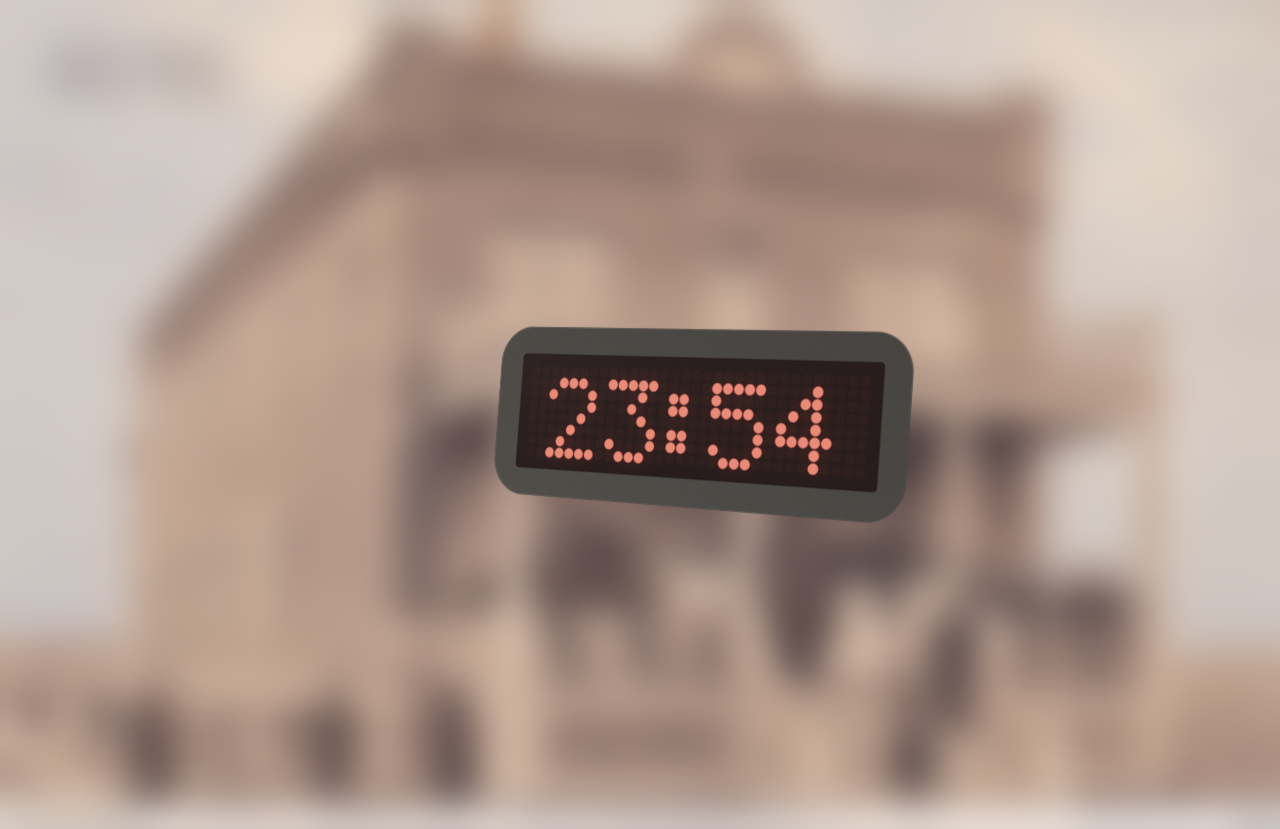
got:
23:54
